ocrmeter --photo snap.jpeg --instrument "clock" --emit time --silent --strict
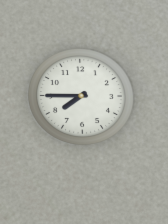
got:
7:45
